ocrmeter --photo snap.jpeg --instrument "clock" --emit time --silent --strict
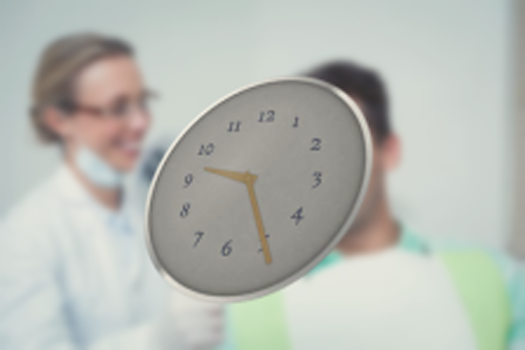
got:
9:25
